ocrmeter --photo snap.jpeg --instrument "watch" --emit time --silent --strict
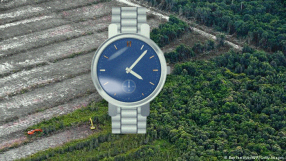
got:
4:07
